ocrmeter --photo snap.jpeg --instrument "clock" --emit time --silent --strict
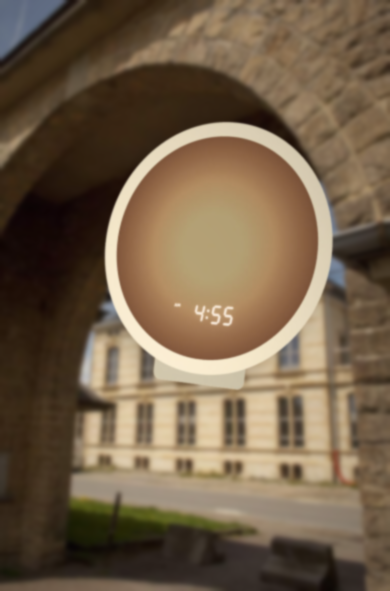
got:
4:55
